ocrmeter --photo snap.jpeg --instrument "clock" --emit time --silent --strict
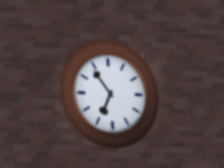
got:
6:54
